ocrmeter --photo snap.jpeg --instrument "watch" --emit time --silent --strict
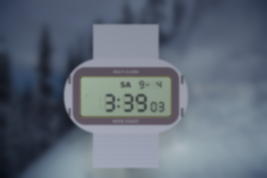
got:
3:39
